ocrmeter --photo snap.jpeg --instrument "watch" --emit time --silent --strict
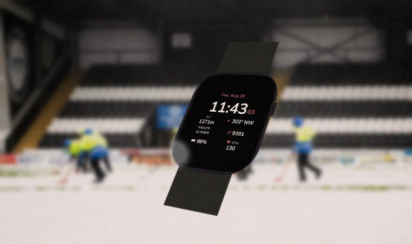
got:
11:43
